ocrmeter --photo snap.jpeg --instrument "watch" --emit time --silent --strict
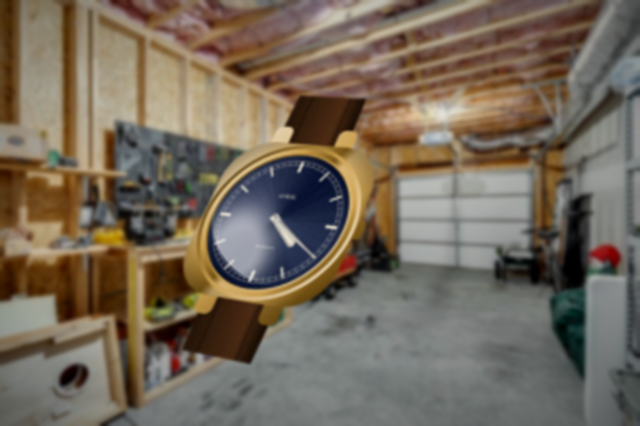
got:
4:20
